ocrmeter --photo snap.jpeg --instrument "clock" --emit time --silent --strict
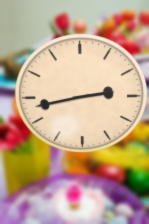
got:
2:43
